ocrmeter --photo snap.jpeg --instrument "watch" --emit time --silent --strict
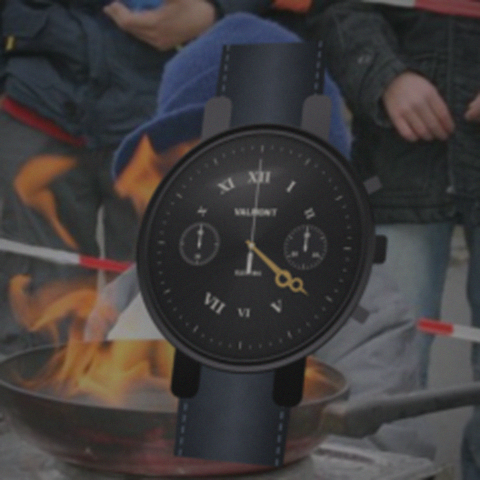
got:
4:21
